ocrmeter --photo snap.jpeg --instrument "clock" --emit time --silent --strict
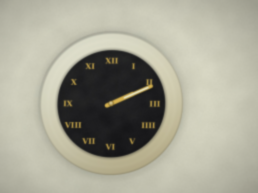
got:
2:11
